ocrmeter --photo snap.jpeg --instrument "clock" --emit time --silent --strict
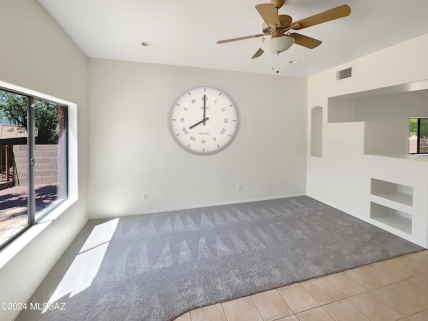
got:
8:00
